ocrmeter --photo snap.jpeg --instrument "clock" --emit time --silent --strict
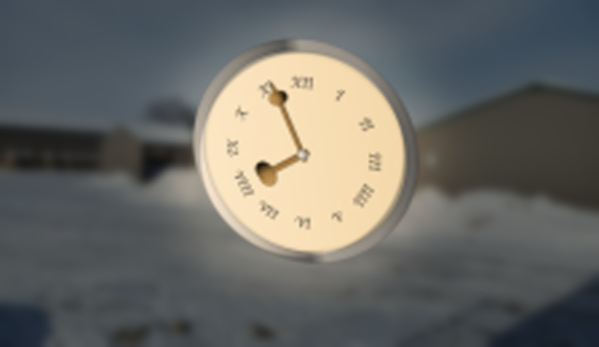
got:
7:56
